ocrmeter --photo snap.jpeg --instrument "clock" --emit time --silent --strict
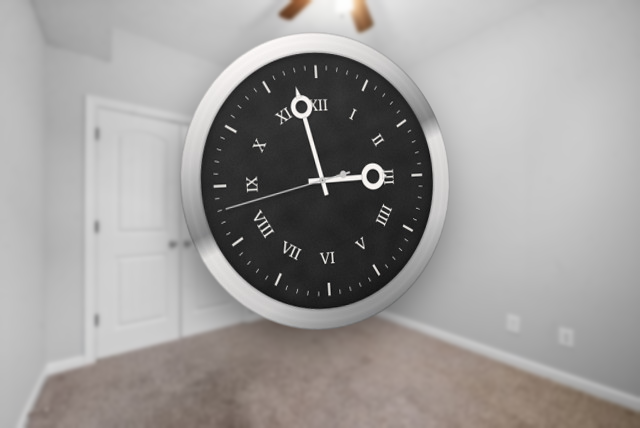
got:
2:57:43
